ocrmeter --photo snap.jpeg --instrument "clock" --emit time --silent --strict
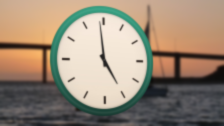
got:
4:59
